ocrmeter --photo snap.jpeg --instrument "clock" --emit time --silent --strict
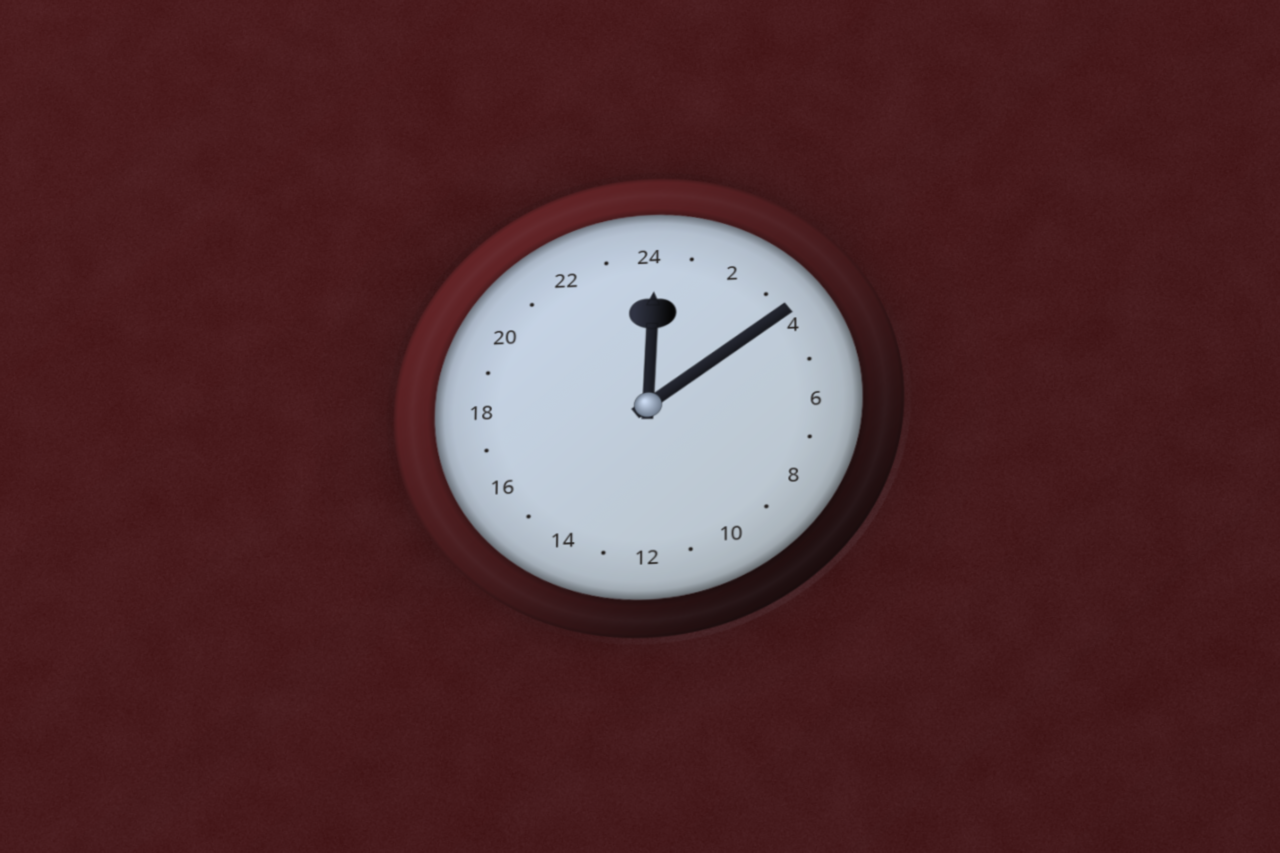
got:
0:09
